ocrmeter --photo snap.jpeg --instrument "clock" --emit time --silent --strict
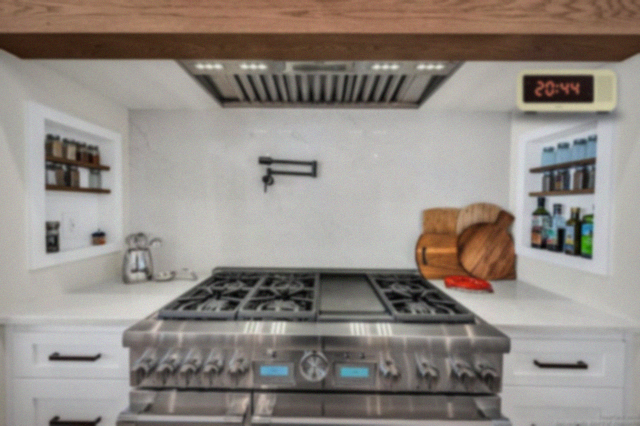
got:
20:44
